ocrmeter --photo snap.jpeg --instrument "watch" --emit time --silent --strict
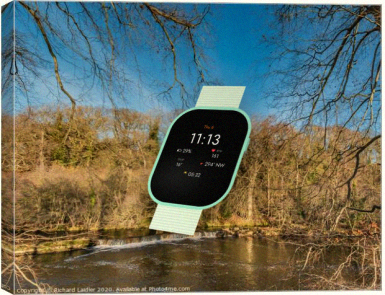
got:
11:13
